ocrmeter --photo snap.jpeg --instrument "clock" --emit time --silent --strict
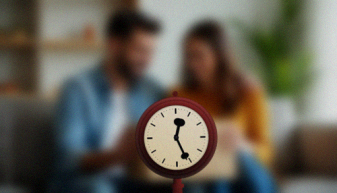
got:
12:26
